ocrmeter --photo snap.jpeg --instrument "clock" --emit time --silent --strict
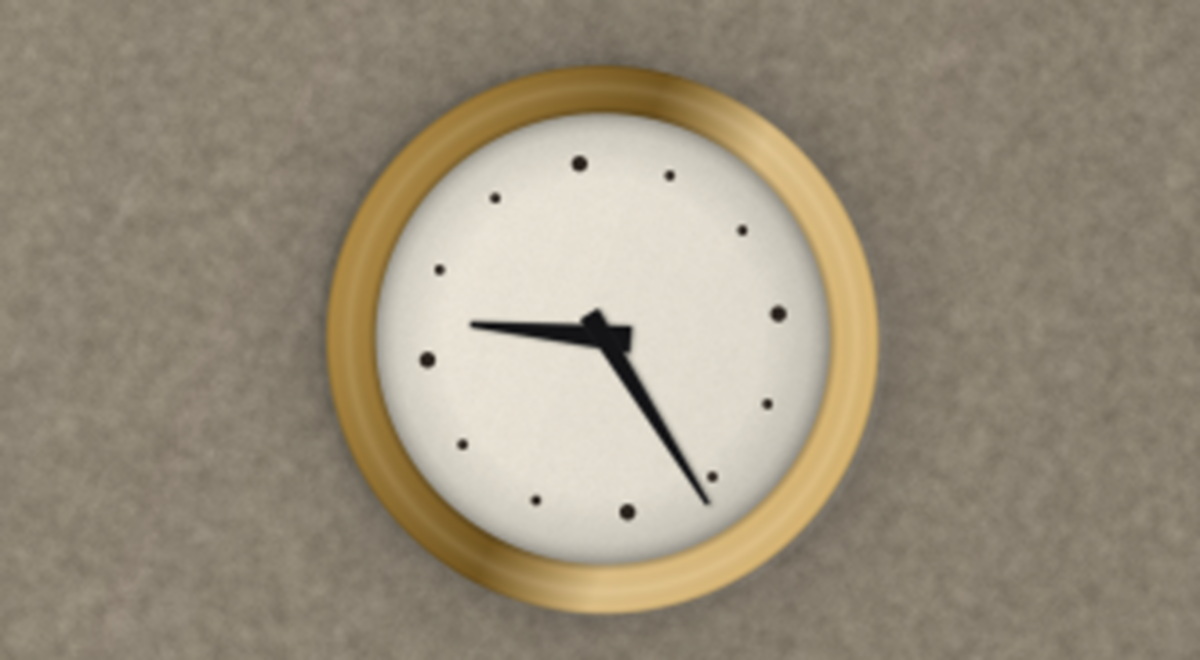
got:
9:26
